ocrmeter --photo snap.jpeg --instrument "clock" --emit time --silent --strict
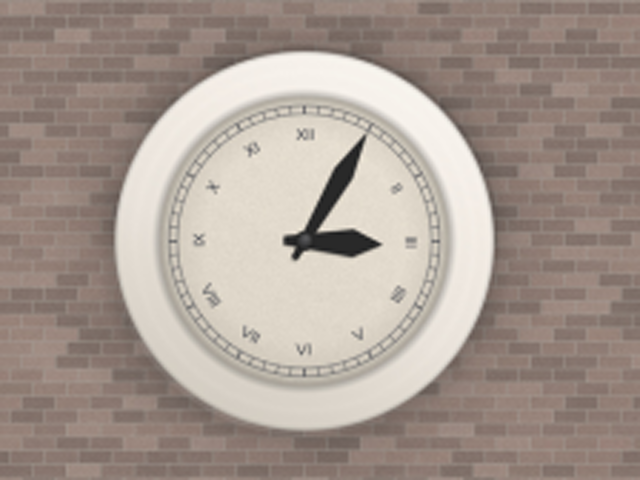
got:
3:05
